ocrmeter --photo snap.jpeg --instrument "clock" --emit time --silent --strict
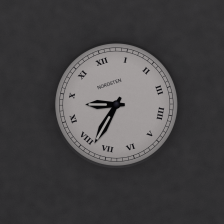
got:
9:38
